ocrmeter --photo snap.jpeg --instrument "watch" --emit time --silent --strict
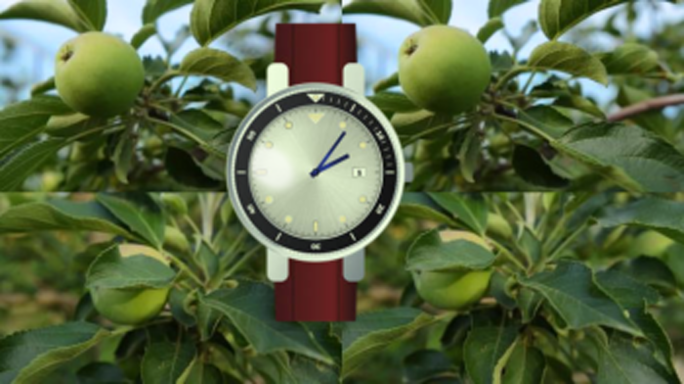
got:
2:06
